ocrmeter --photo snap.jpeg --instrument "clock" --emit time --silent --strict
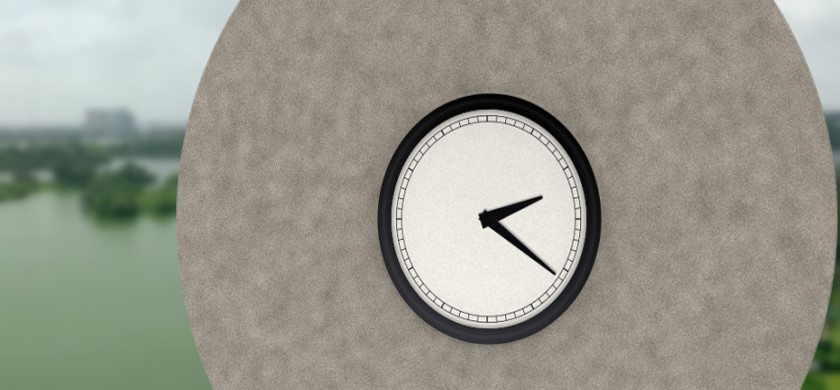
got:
2:21
